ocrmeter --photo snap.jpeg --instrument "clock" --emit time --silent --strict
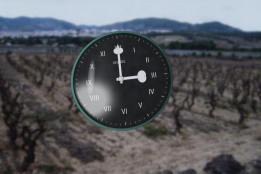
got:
3:00
